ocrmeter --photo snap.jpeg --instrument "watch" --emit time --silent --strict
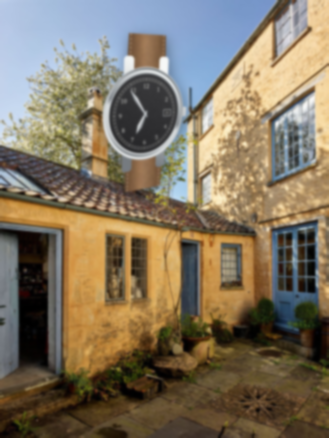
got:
6:54
